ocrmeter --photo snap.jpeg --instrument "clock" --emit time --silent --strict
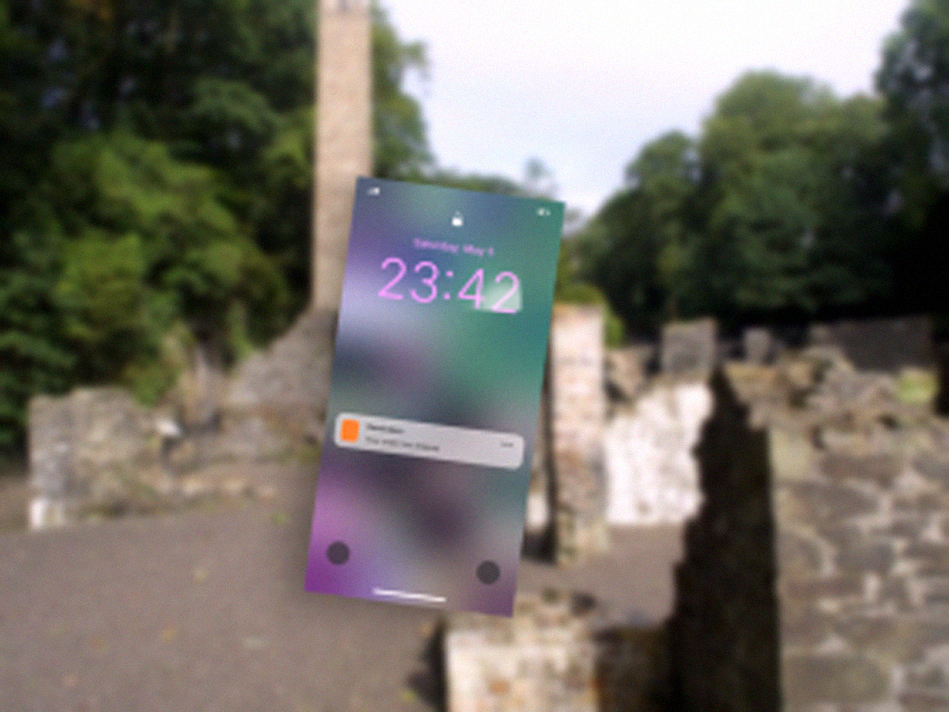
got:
23:42
